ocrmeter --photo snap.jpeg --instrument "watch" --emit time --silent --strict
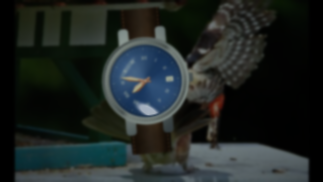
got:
7:47
